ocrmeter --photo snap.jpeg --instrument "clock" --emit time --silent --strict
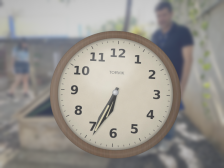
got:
6:34
